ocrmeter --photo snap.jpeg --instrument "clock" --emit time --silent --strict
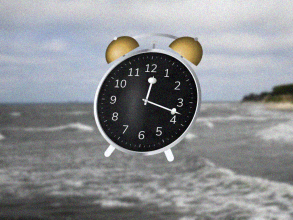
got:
12:18
